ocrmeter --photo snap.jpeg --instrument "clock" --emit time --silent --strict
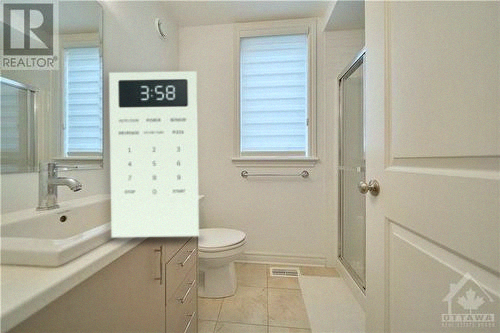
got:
3:58
